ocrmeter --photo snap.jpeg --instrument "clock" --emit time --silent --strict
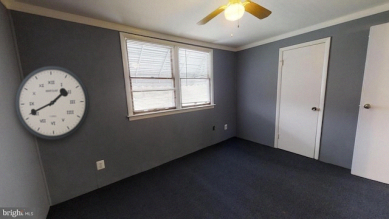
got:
1:41
